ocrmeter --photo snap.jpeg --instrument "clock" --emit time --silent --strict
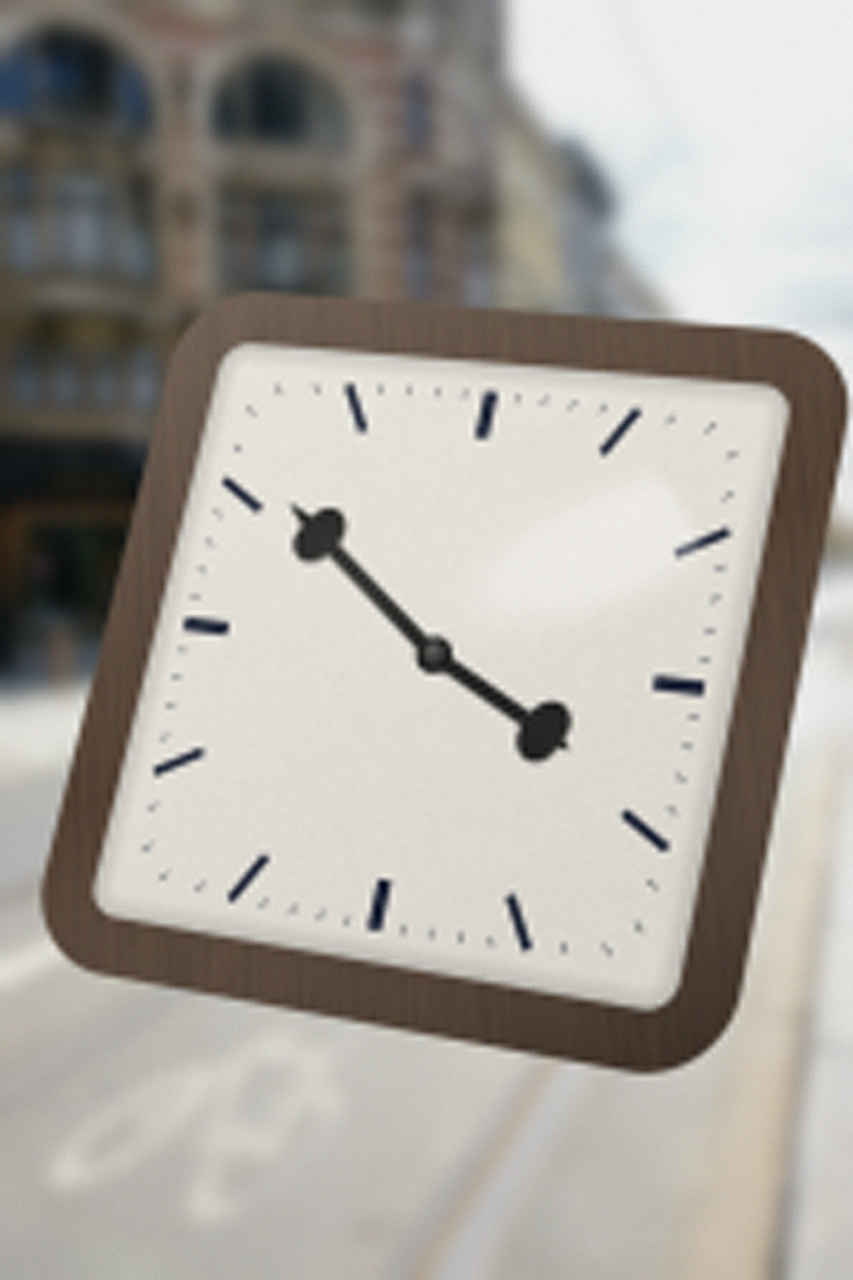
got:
3:51
